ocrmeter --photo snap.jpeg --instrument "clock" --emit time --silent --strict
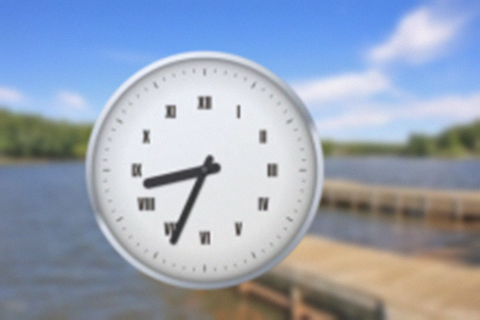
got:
8:34
